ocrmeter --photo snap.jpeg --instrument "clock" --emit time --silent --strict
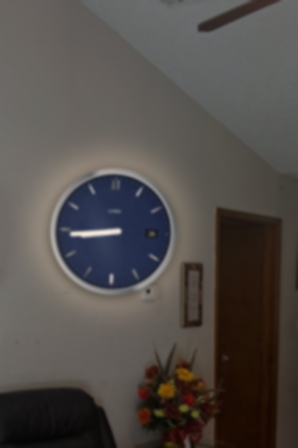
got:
8:44
